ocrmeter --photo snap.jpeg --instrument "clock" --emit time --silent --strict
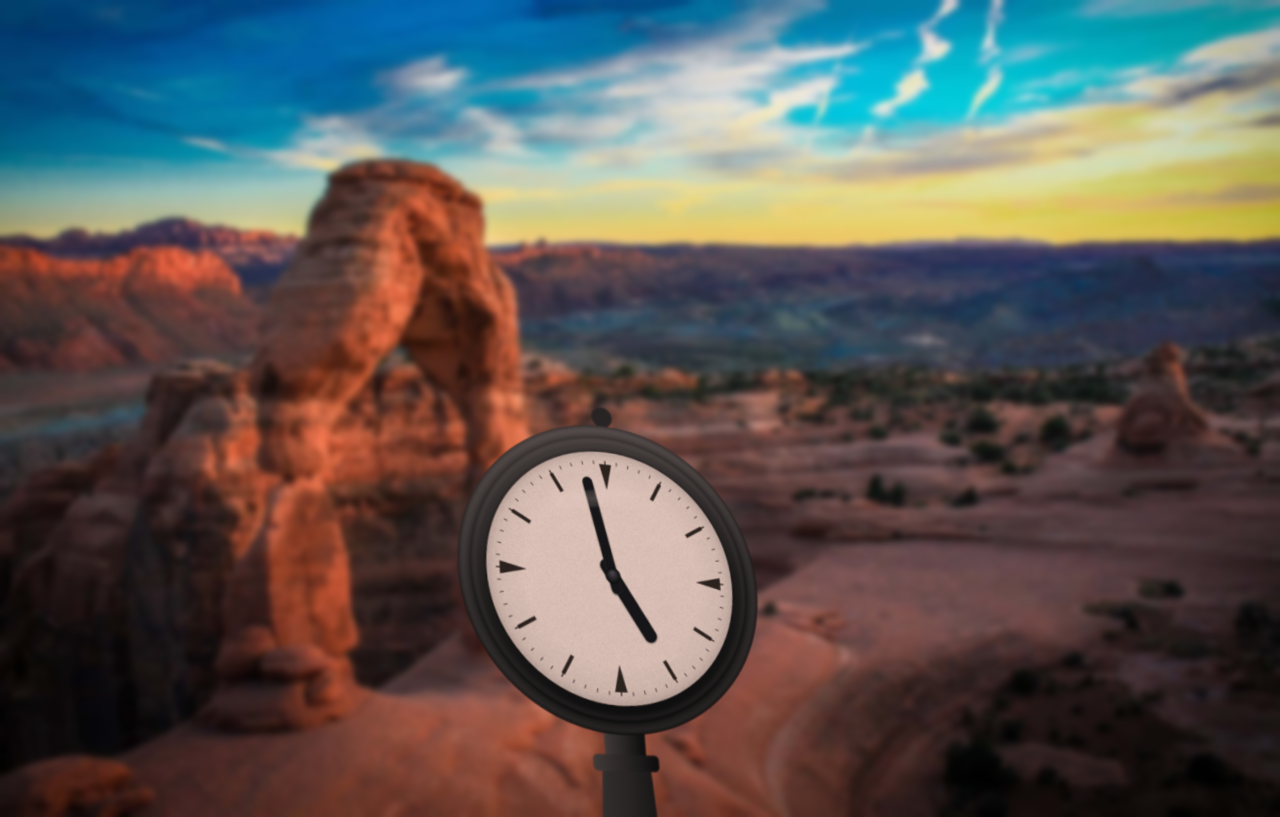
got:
4:58
